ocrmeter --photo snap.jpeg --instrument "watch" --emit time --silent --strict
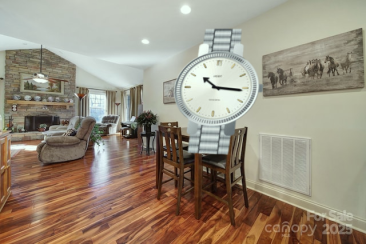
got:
10:16
